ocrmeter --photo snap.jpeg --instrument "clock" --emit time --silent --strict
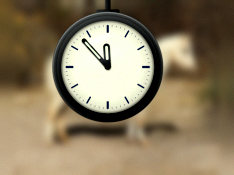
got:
11:53
